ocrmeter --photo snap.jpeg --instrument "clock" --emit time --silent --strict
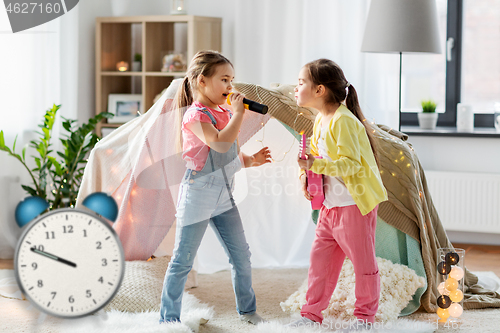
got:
9:49
